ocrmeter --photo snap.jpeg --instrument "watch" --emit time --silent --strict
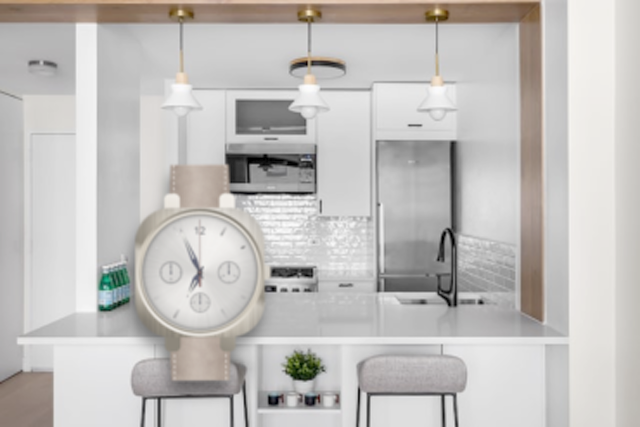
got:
6:56
